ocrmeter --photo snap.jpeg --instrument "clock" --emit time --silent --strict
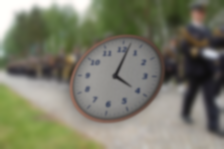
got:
4:02
